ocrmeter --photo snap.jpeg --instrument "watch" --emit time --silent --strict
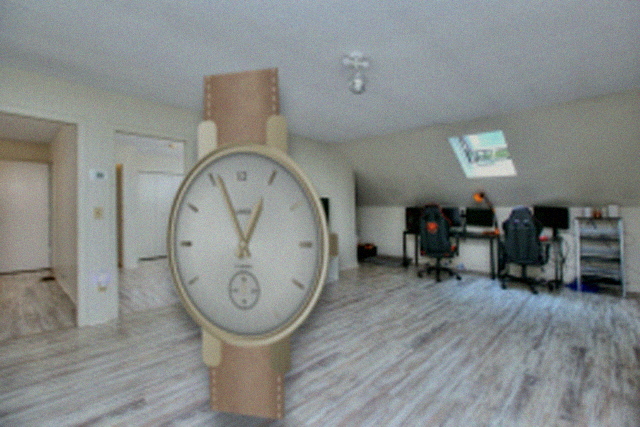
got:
12:56
